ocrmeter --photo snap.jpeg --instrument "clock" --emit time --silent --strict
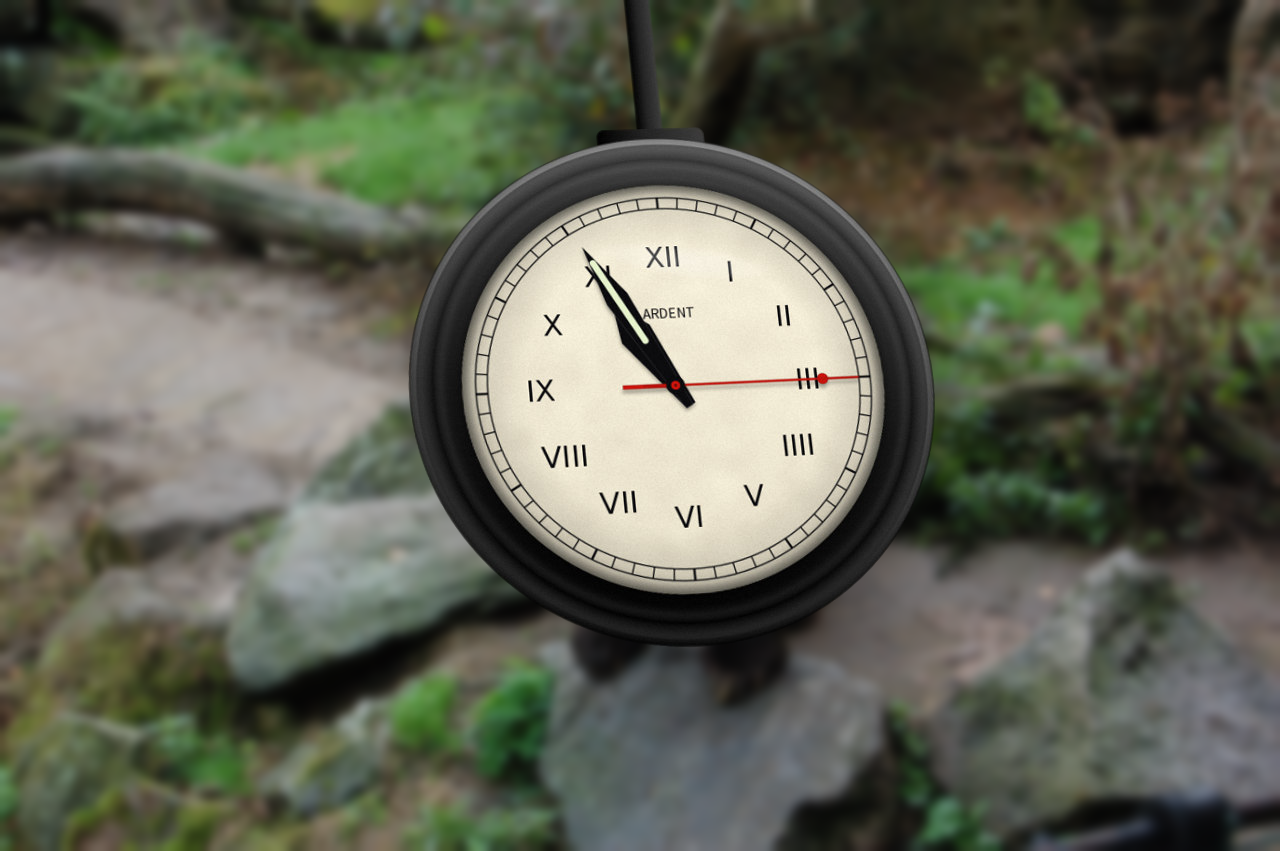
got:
10:55:15
